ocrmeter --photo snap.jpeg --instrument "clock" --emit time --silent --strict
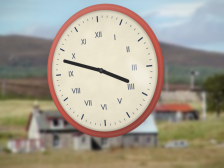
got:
3:48
